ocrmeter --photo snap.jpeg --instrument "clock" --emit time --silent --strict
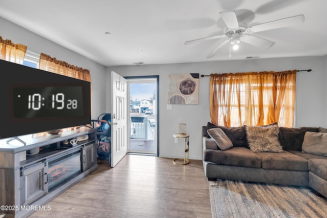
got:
10:19:28
